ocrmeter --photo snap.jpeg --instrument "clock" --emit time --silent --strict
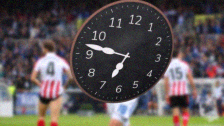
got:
6:47
